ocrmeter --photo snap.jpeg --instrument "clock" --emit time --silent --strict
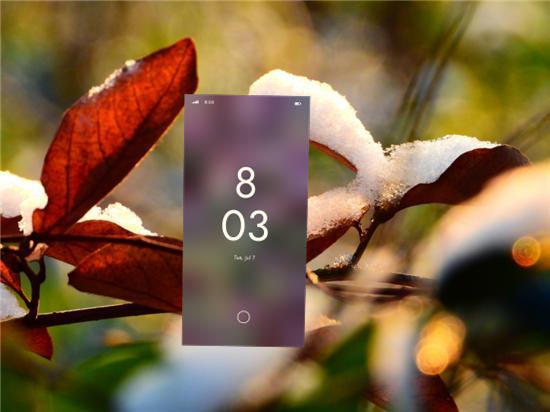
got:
8:03
